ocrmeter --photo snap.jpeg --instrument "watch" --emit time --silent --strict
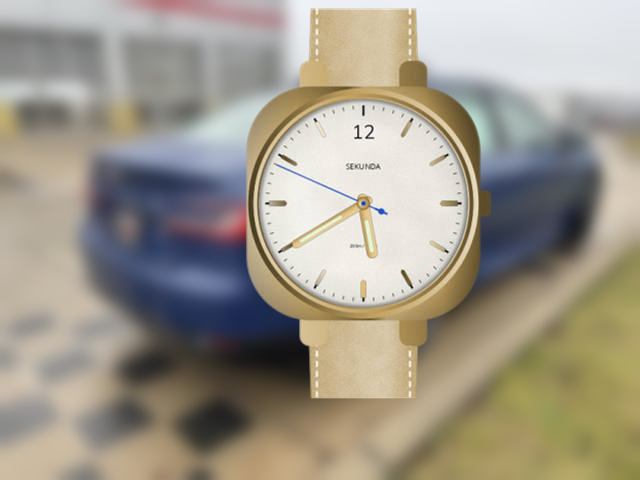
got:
5:39:49
